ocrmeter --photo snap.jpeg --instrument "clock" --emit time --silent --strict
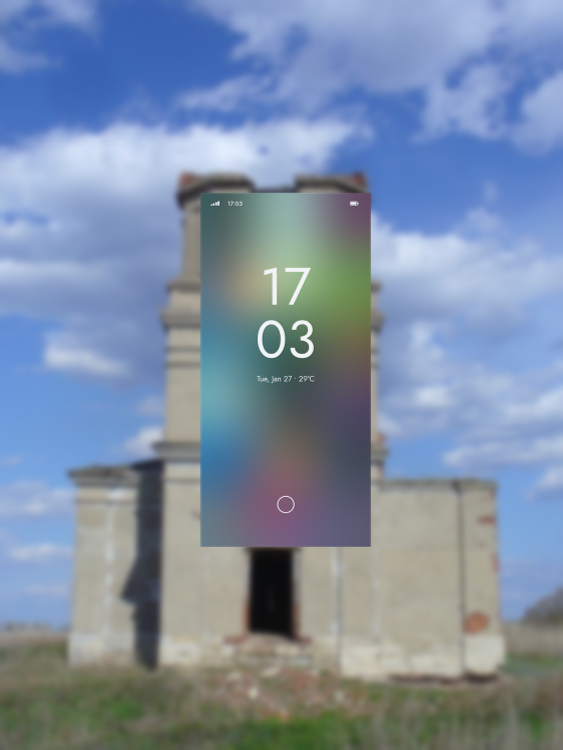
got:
17:03
